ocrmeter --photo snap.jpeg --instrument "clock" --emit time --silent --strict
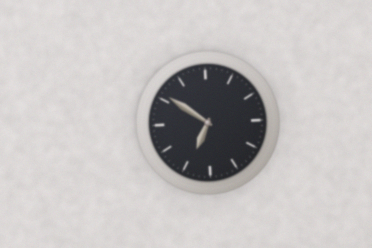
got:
6:51
